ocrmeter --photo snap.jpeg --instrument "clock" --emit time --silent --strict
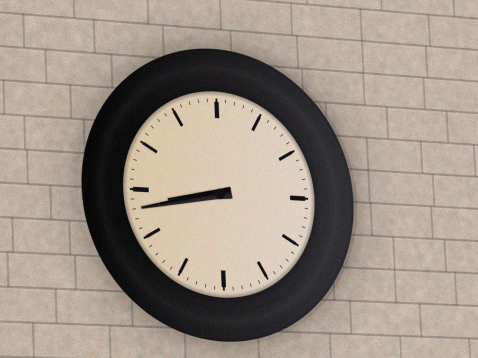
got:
8:43
